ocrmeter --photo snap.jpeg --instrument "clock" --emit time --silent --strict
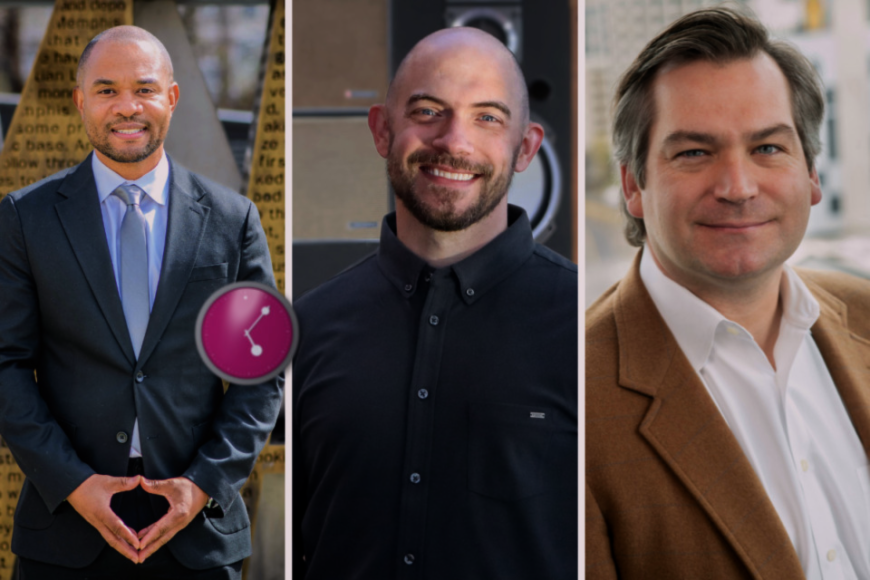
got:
5:07
